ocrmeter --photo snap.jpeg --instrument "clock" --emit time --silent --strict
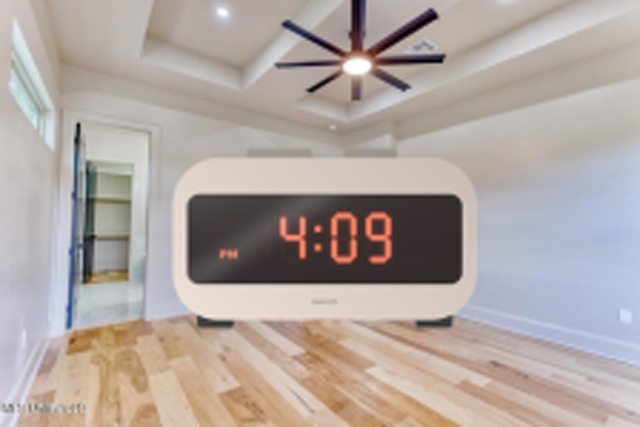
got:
4:09
